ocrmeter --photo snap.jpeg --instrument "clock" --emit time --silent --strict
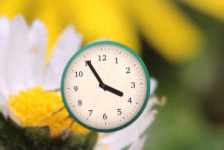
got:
3:55
